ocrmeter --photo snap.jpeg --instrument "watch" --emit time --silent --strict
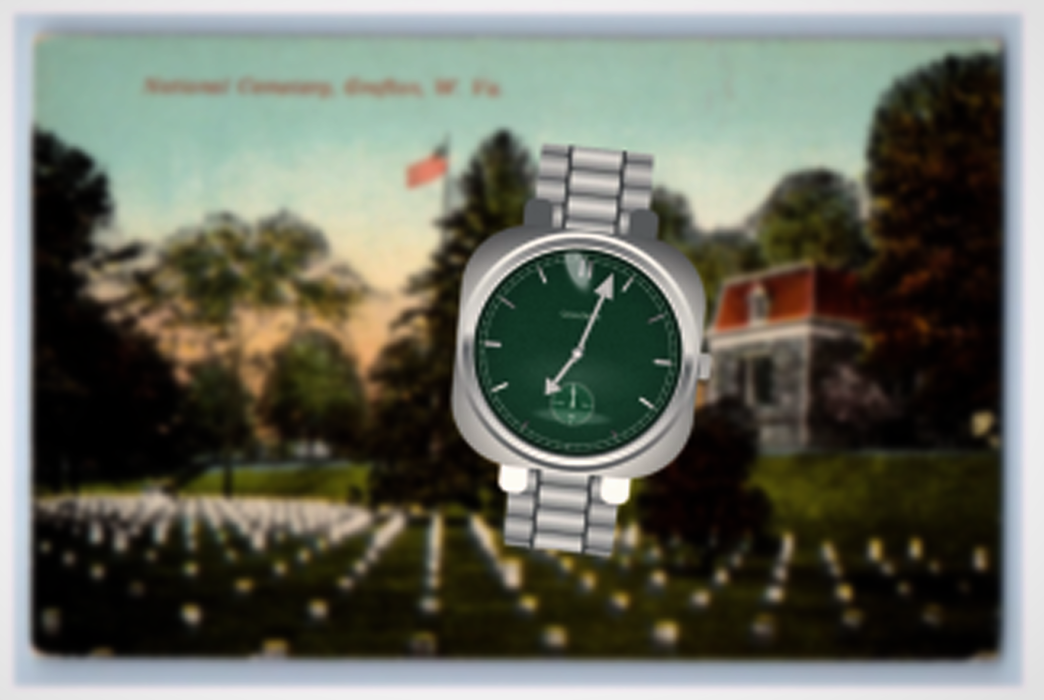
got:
7:03
